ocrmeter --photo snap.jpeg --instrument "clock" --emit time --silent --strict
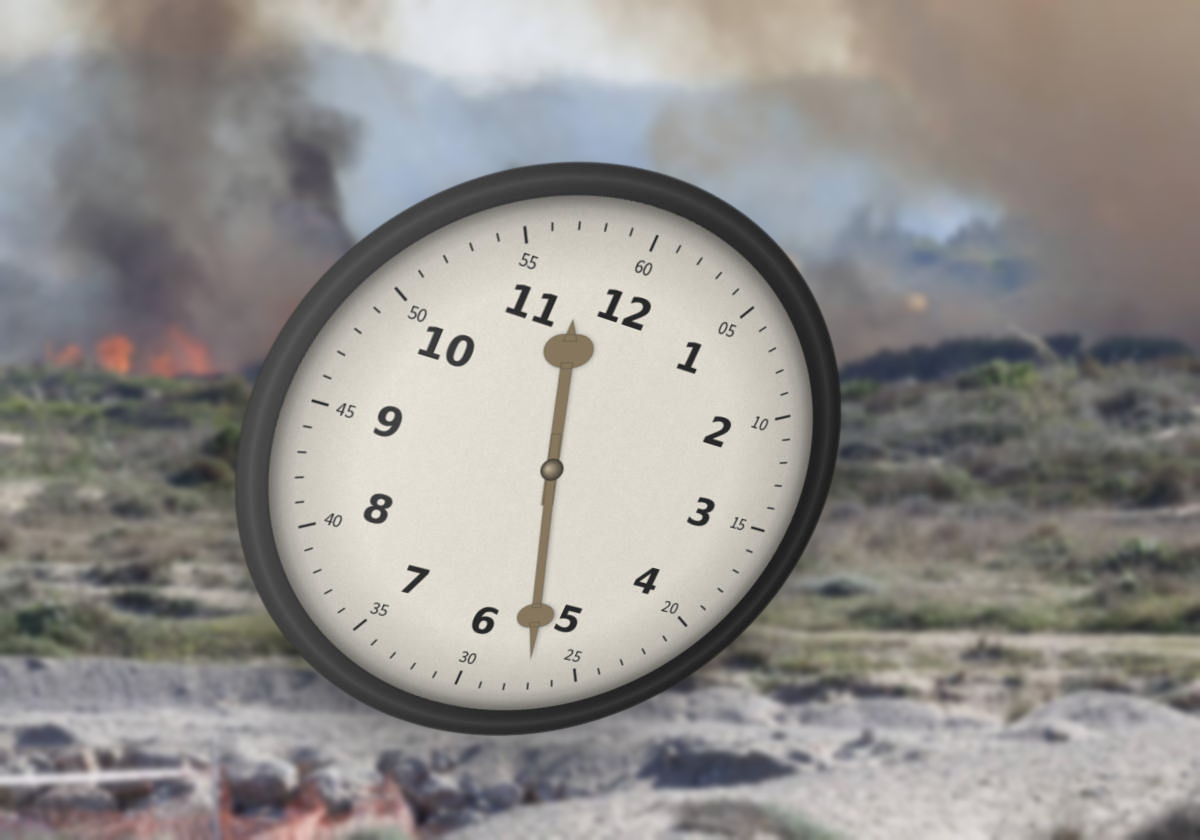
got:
11:27
